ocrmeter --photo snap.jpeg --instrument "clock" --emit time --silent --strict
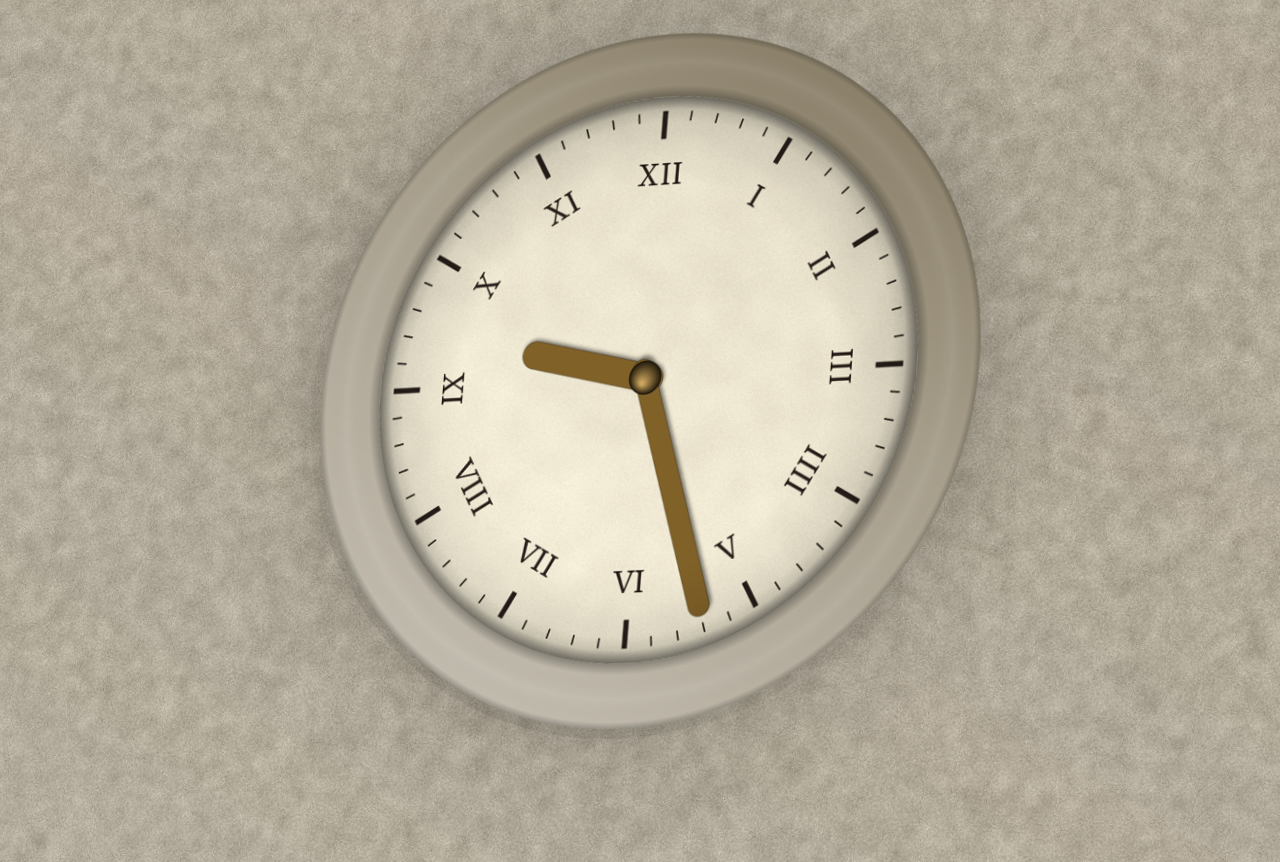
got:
9:27
